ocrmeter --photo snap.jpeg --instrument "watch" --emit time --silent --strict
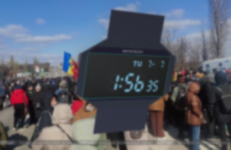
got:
1:56:35
